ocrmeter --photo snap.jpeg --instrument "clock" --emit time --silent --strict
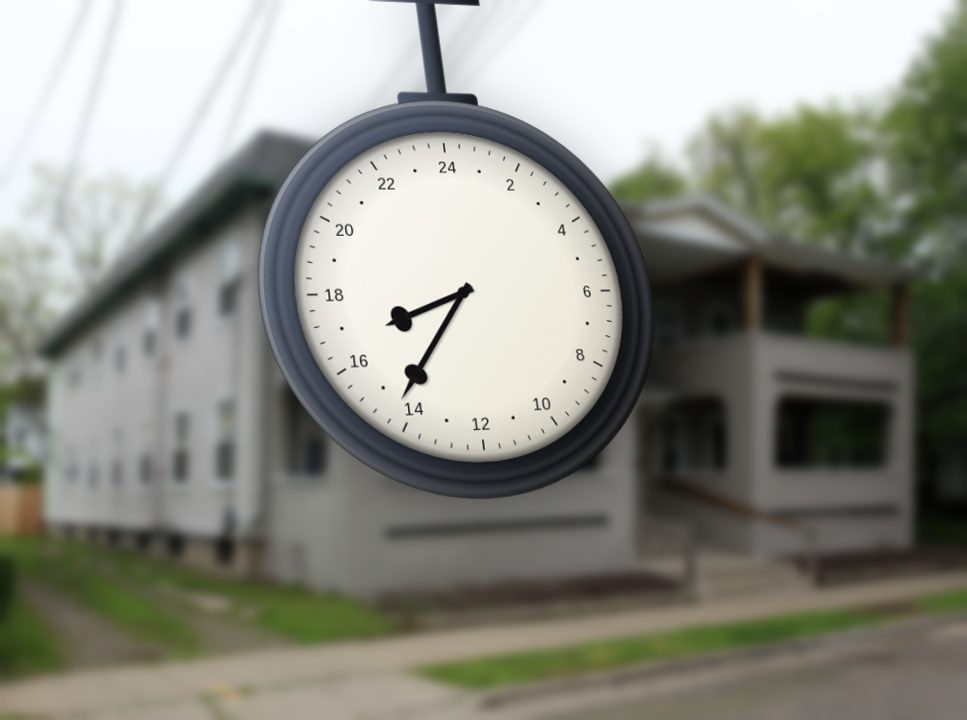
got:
16:36
